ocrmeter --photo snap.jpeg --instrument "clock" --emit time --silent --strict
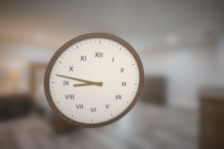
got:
8:47
